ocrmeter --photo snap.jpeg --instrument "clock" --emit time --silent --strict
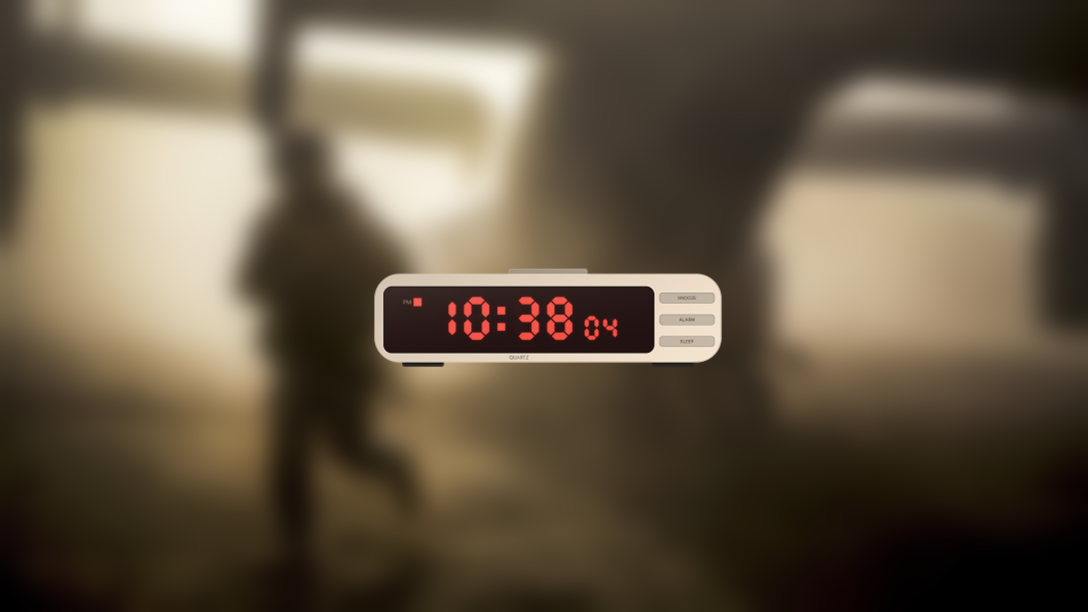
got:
10:38:04
